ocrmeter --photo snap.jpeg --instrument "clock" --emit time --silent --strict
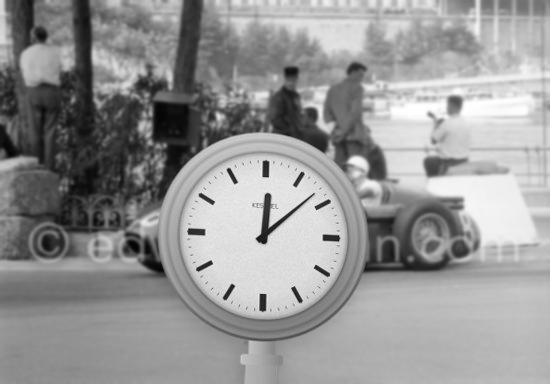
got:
12:08
